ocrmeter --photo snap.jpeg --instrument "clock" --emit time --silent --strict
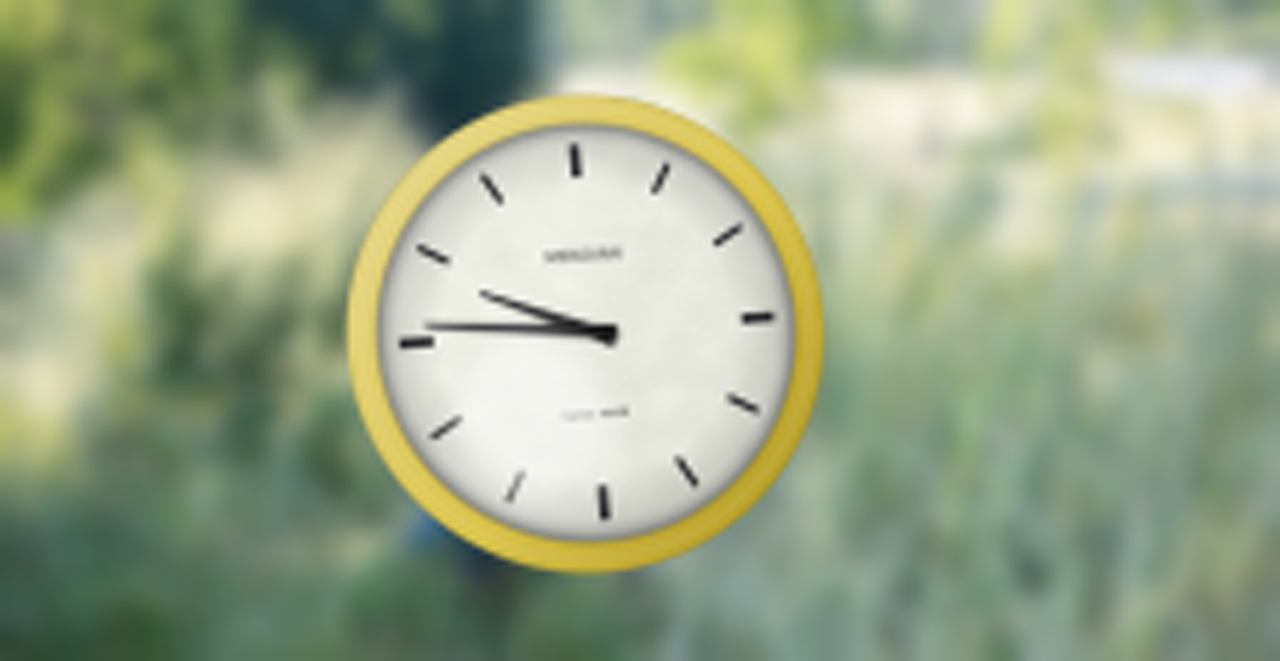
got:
9:46
